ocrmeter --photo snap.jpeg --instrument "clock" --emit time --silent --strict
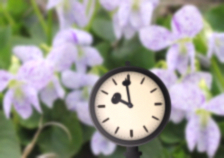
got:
9:59
